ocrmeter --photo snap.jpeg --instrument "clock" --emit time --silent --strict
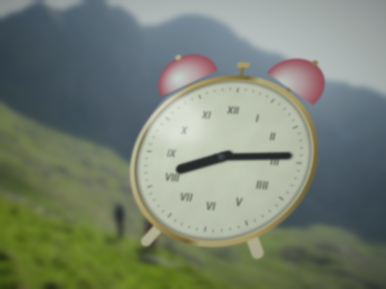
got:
8:14
